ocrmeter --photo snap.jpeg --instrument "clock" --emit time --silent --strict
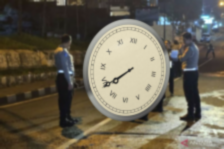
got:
7:39
